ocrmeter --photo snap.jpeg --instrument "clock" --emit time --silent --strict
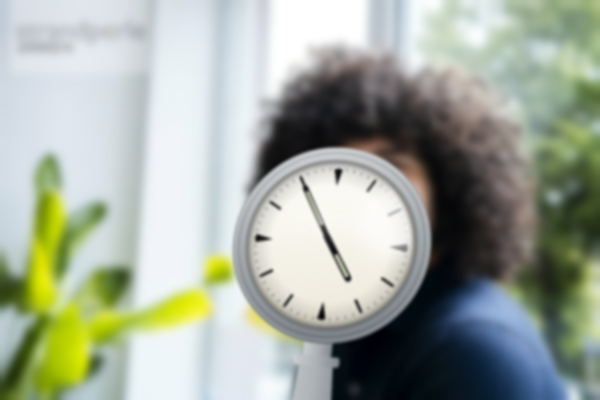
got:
4:55
